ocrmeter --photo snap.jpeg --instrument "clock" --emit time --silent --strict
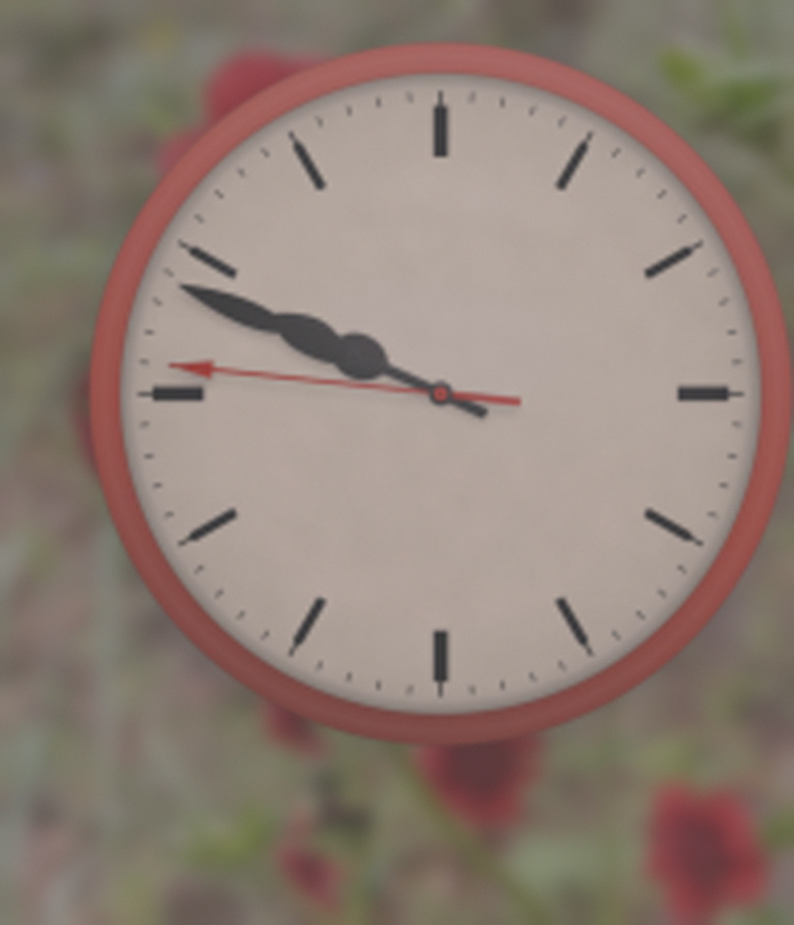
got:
9:48:46
